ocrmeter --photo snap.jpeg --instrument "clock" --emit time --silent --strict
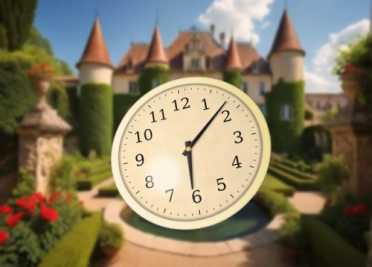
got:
6:08
